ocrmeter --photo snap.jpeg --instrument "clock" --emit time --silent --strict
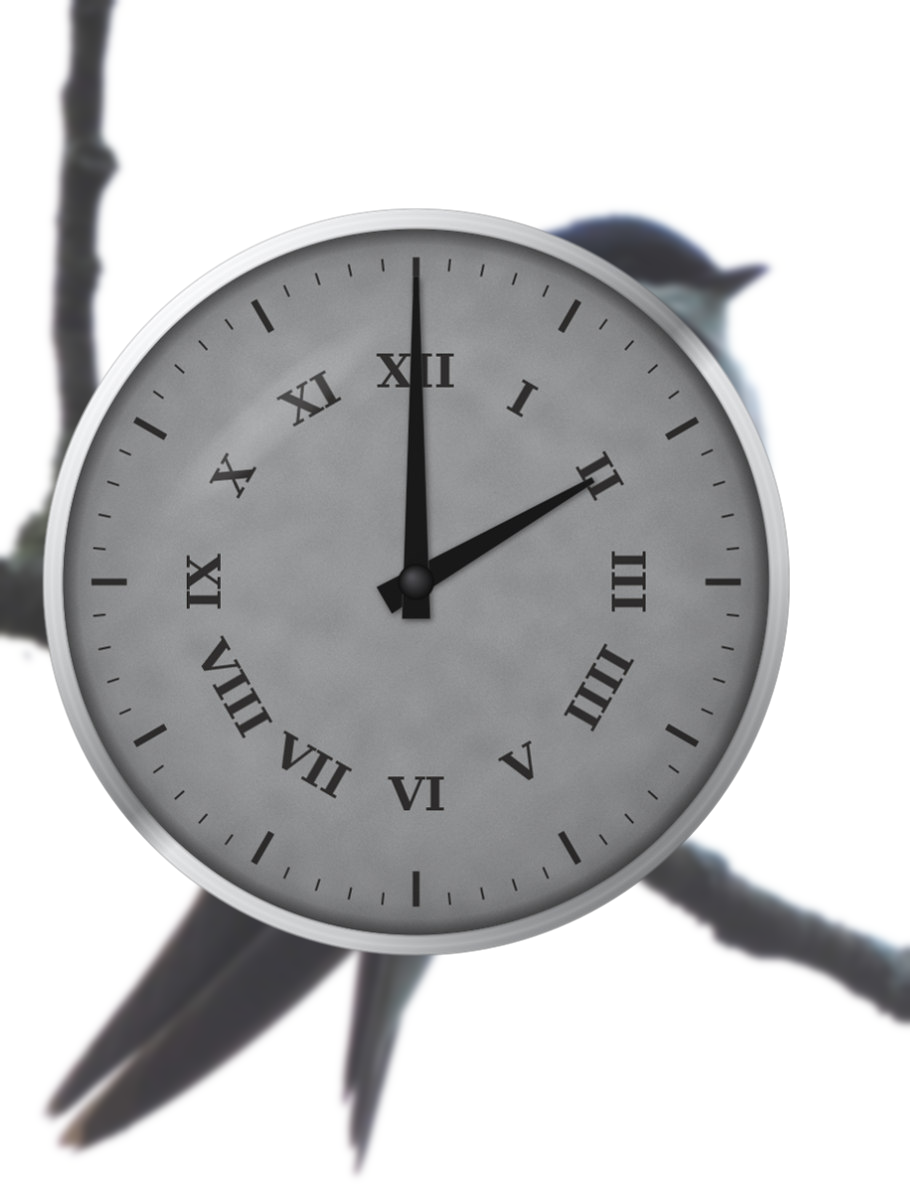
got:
2:00
